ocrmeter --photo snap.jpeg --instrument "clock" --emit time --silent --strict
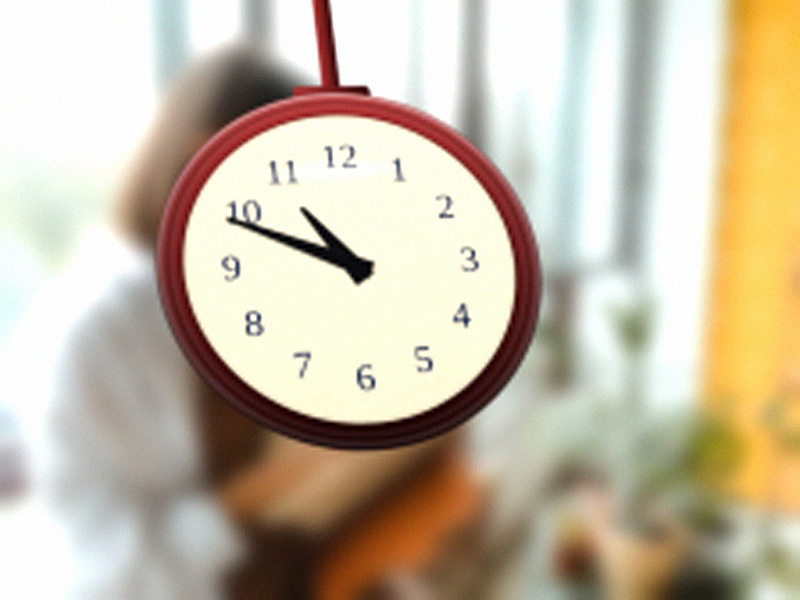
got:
10:49
